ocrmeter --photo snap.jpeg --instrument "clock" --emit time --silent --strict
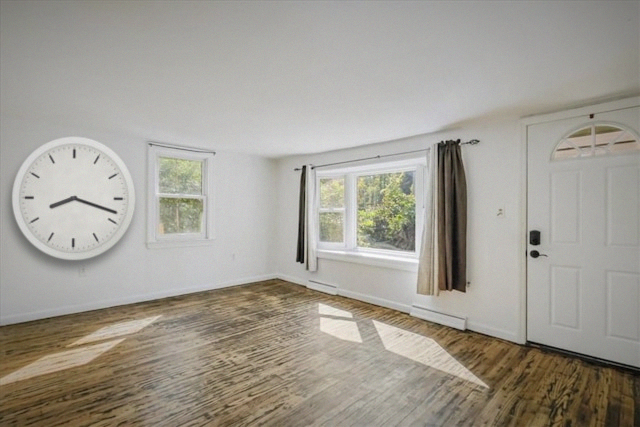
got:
8:18
